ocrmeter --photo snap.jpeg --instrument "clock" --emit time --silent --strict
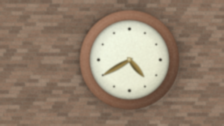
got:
4:40
